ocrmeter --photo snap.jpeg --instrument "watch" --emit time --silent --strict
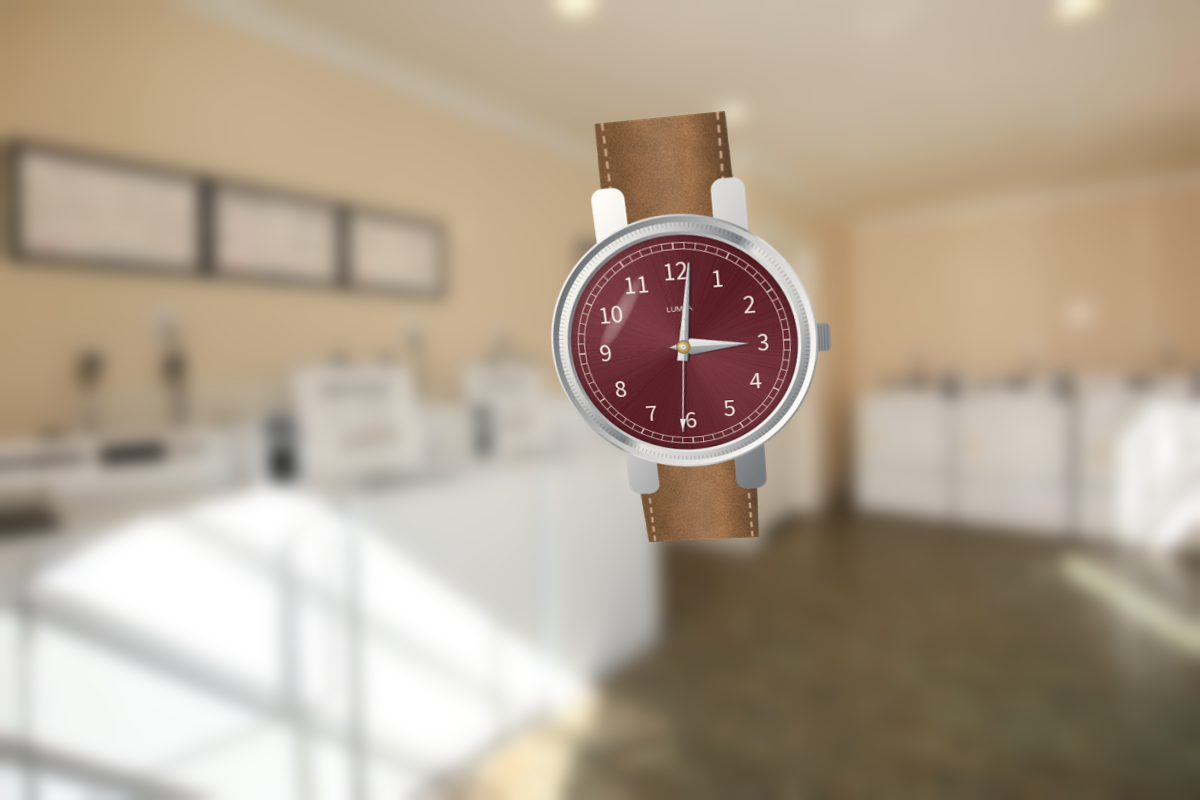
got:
3:01:31
